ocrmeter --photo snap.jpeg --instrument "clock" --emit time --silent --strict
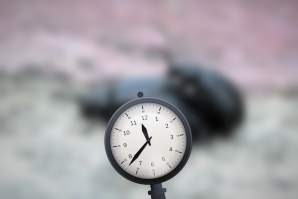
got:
11:38
